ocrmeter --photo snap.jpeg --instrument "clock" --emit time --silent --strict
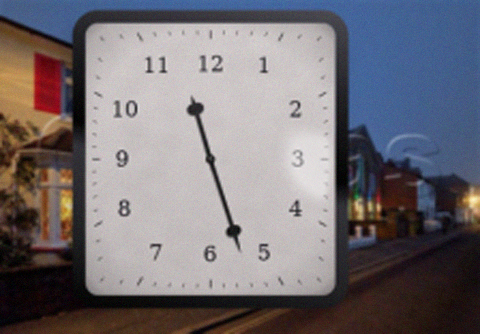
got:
11:27
